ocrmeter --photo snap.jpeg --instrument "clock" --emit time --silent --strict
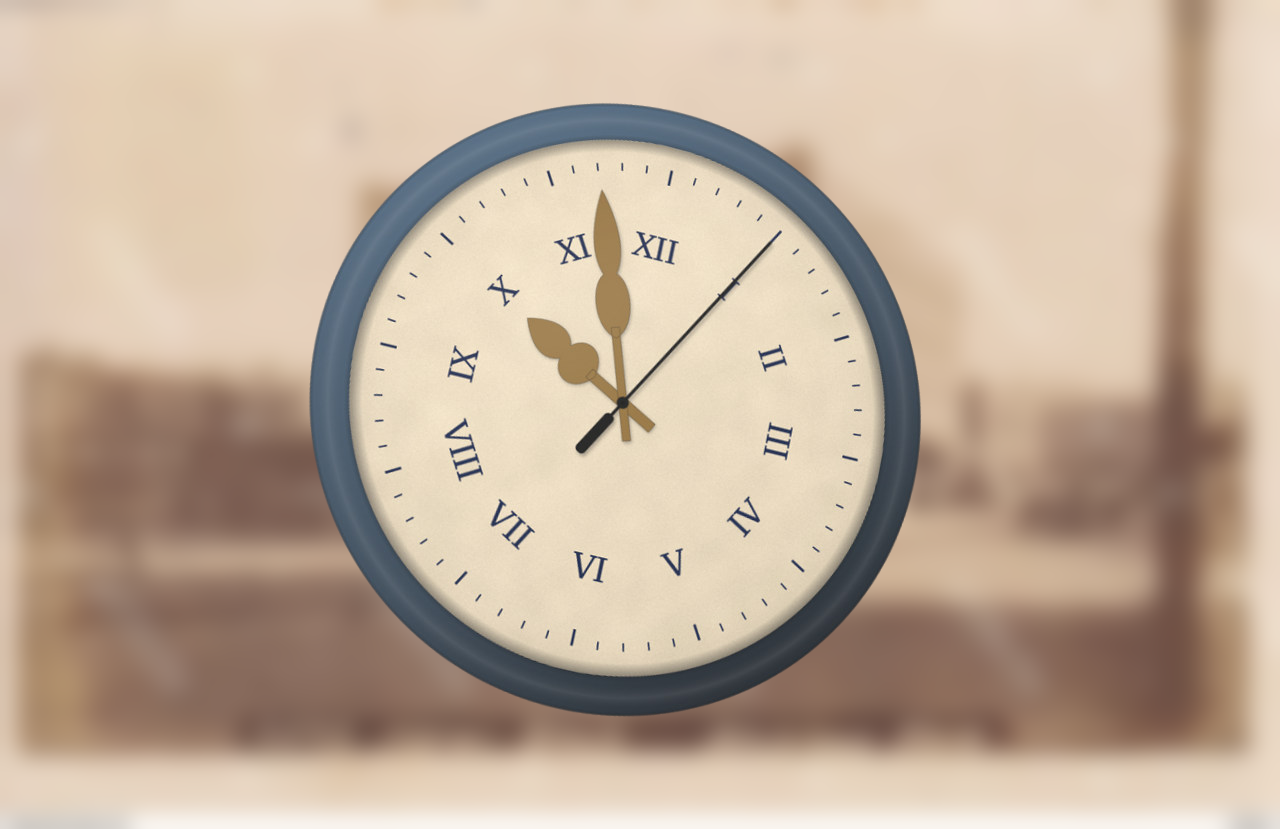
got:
9:57:05
